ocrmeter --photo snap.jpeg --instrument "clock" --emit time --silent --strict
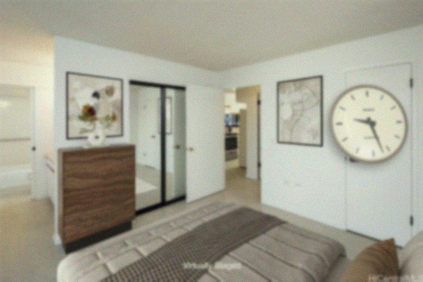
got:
9:27
